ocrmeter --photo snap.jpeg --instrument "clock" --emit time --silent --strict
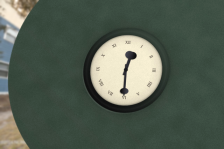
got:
12:30
